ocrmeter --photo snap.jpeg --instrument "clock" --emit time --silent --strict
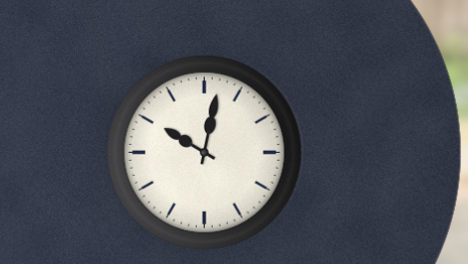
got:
10:02
